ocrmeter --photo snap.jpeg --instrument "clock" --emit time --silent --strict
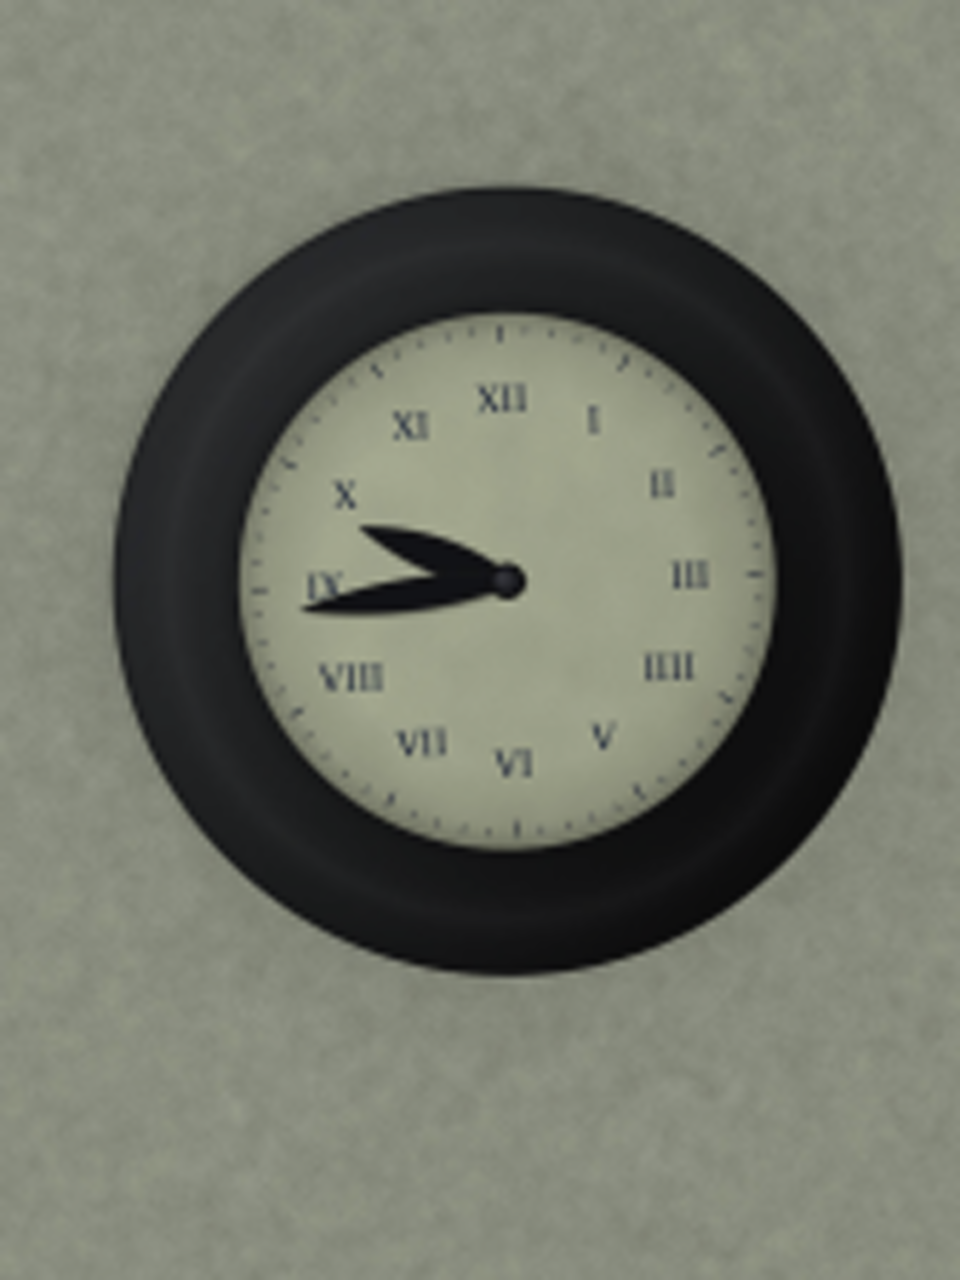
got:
9:44
